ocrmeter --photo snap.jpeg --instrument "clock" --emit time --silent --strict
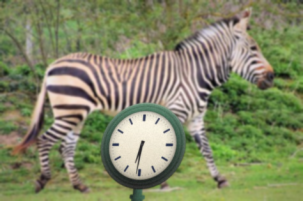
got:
6:31
